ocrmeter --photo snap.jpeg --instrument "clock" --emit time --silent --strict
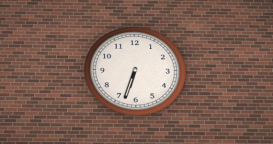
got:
6:33
